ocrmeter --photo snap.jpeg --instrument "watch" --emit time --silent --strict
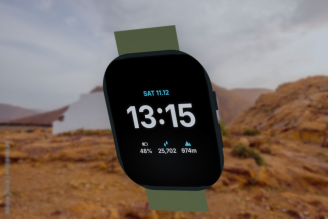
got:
13:15
